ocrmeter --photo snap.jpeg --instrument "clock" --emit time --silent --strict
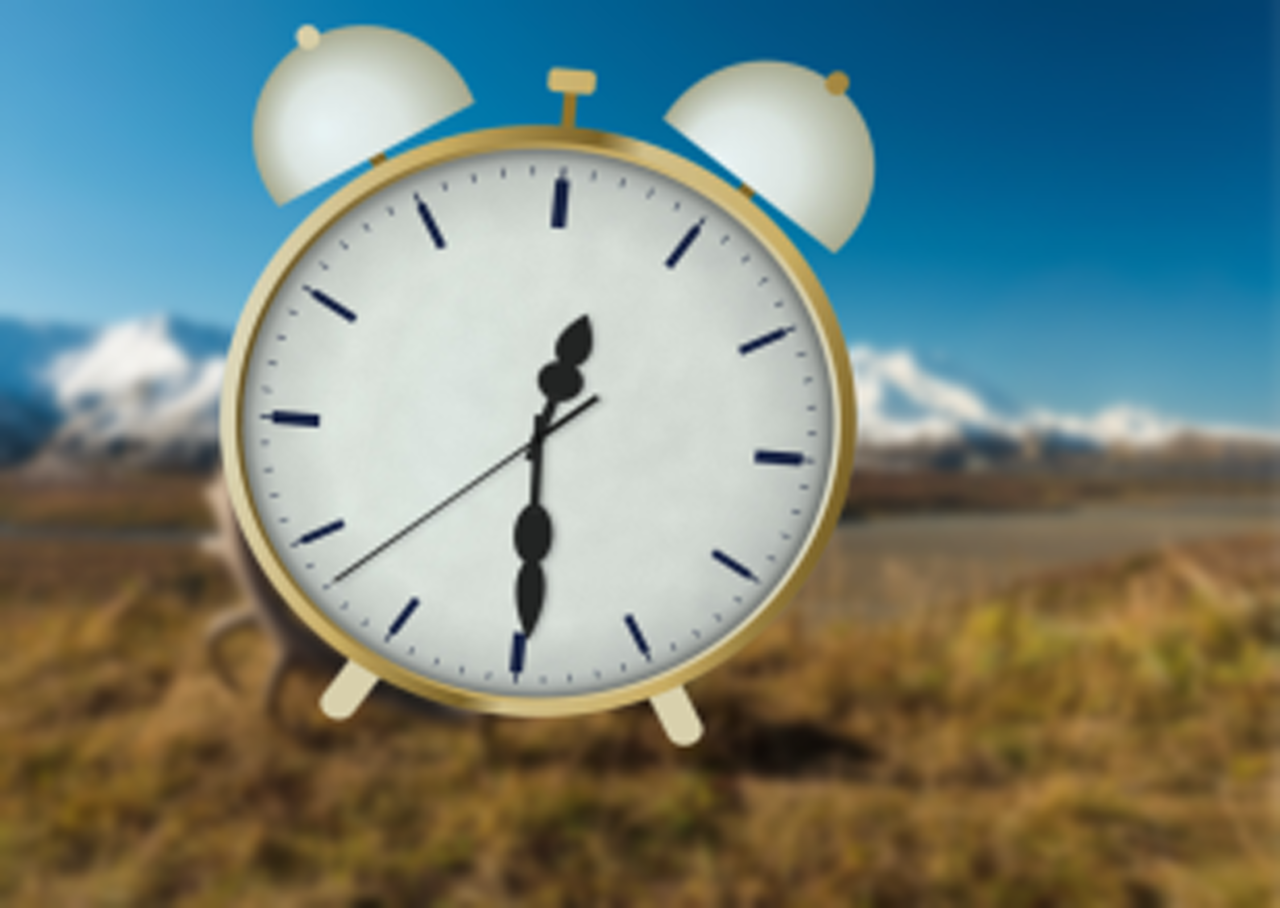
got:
12:29:38
